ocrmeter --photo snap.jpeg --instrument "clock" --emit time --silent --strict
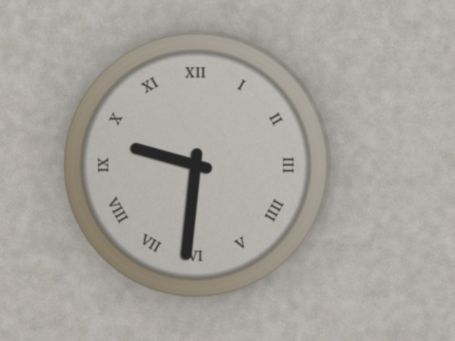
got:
9:31
